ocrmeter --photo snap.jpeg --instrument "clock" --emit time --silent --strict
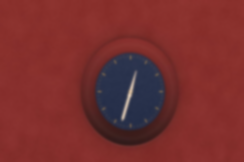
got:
12:33
